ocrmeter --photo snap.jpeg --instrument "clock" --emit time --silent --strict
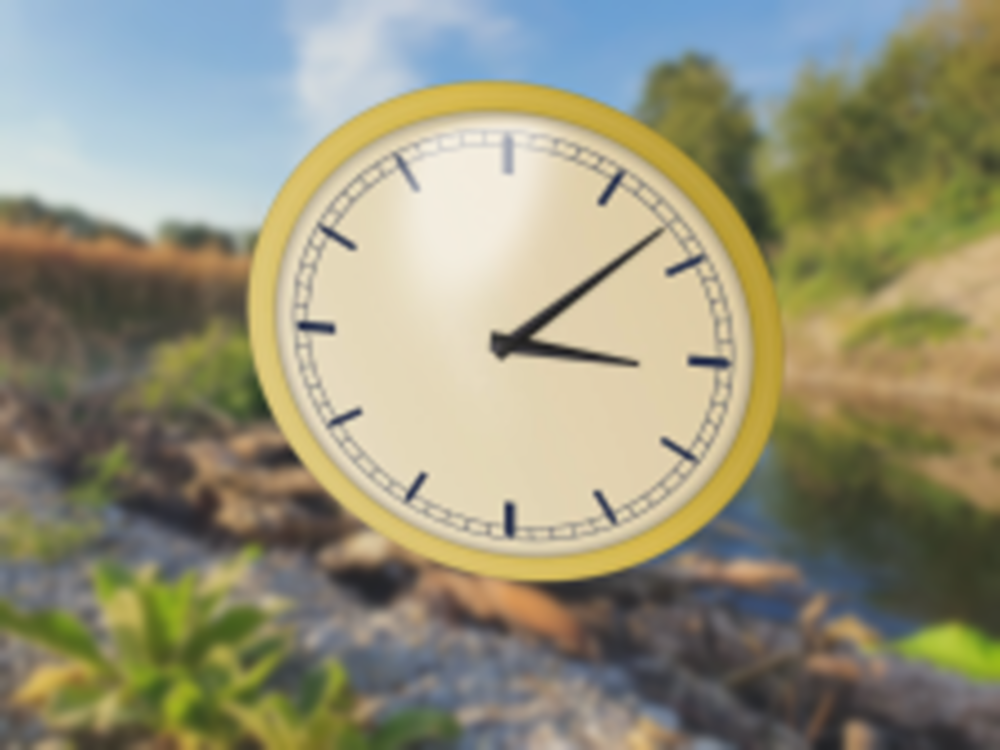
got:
3:08
